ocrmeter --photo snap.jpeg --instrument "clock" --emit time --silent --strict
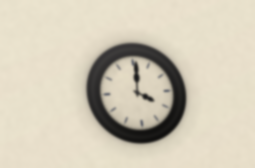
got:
4:01
